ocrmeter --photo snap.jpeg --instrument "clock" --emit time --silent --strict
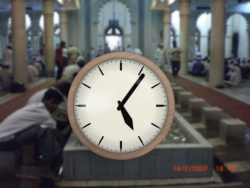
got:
5:06
